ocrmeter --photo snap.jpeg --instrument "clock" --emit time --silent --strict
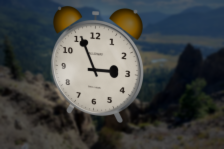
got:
2:56
